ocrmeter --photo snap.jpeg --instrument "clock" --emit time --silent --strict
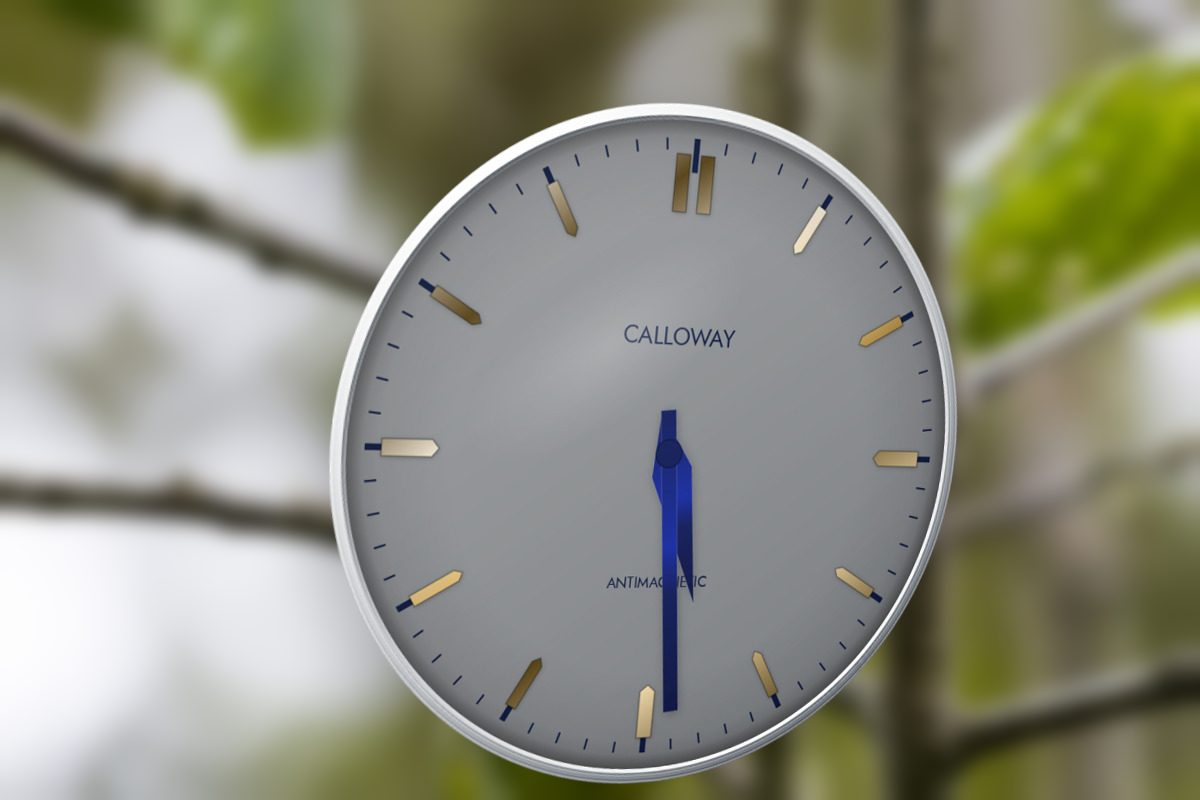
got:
5:29
